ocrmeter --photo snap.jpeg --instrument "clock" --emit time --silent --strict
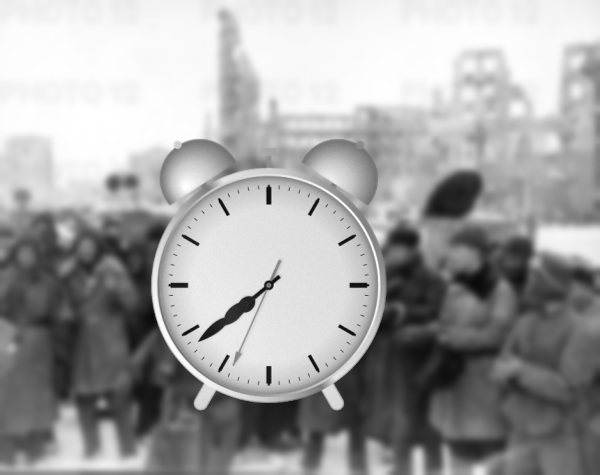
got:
7:38:34
